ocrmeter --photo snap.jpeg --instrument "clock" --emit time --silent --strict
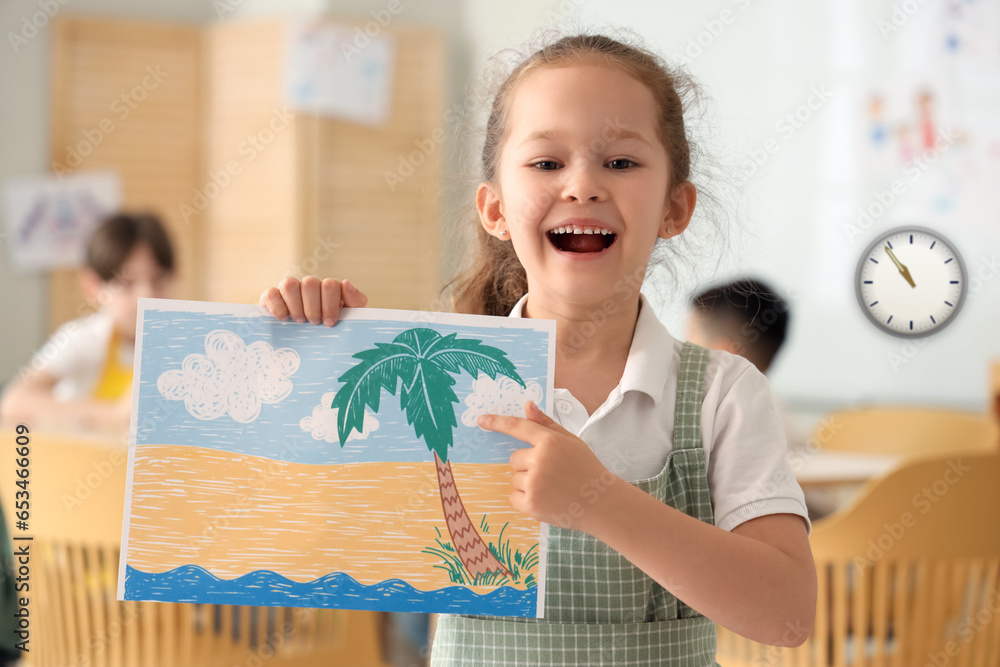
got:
10:54
